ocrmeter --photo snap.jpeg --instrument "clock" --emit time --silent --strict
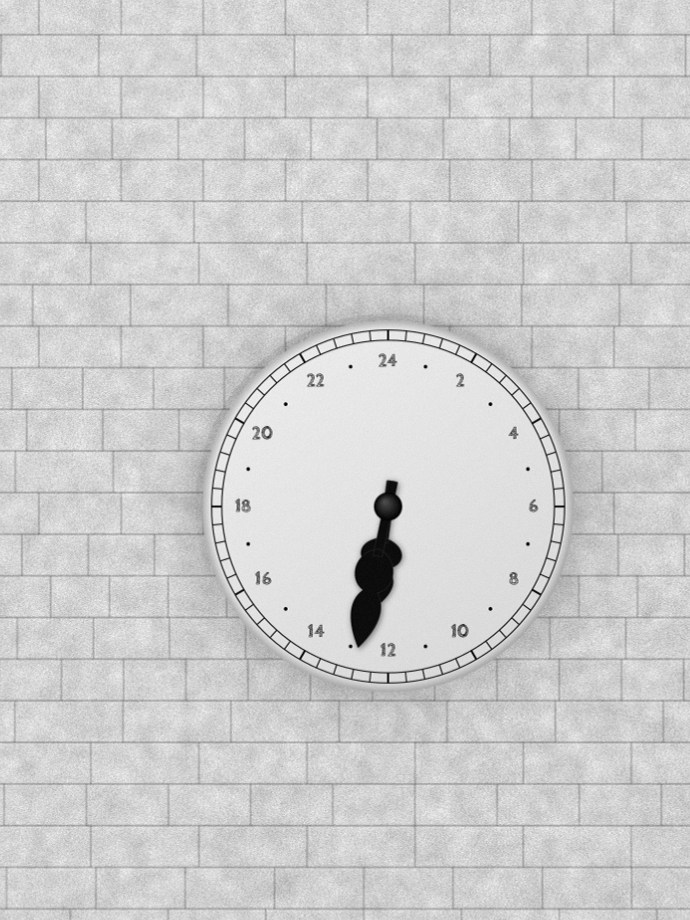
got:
12:32
